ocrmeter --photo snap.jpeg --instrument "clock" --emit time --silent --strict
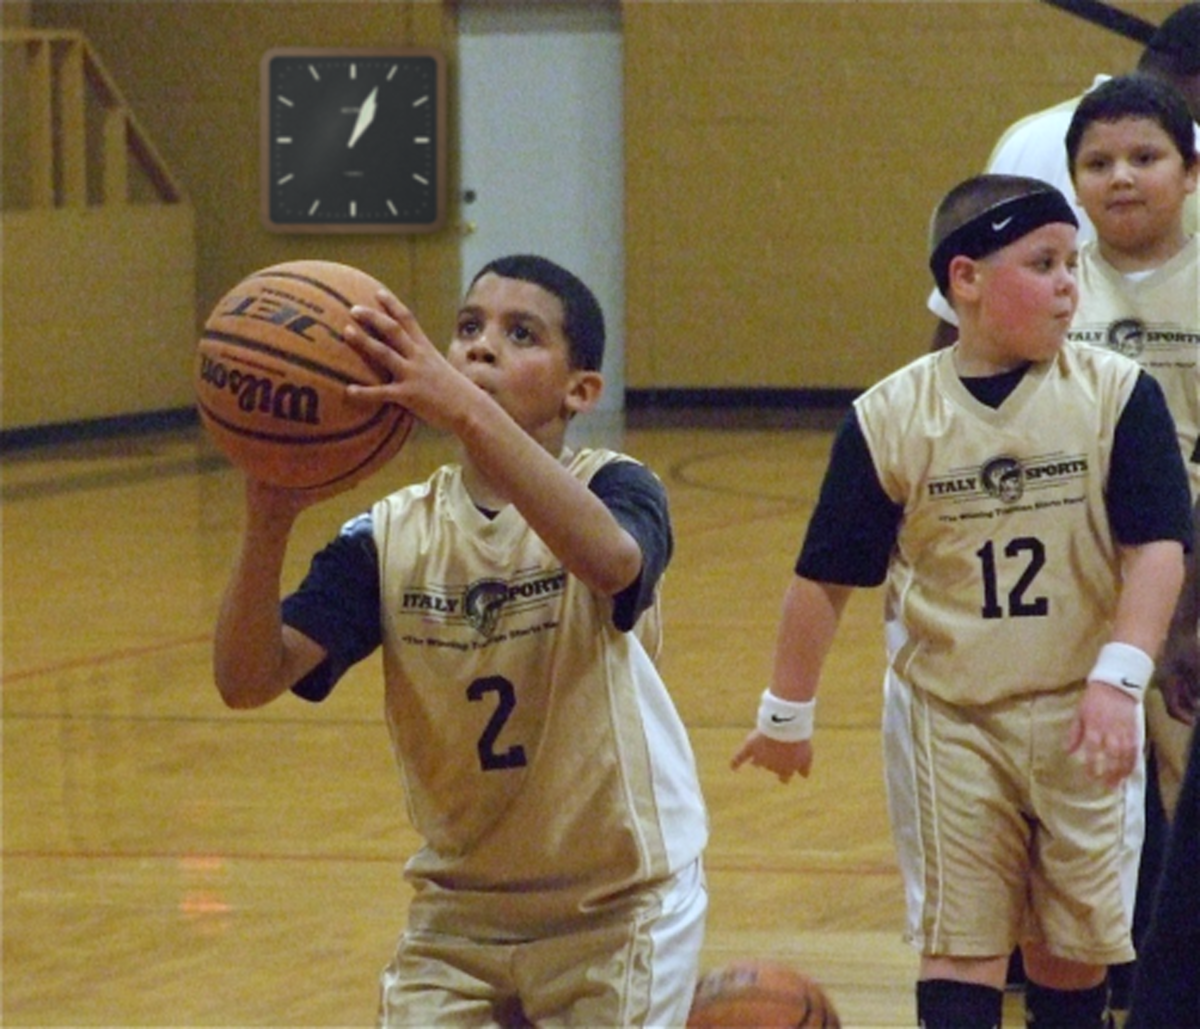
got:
1:04
